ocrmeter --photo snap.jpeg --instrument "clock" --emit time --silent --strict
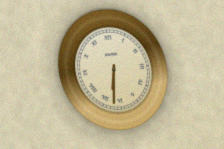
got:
6:32
